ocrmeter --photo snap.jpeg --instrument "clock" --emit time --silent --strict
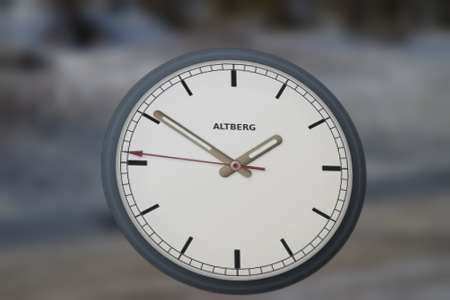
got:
1:50:46
